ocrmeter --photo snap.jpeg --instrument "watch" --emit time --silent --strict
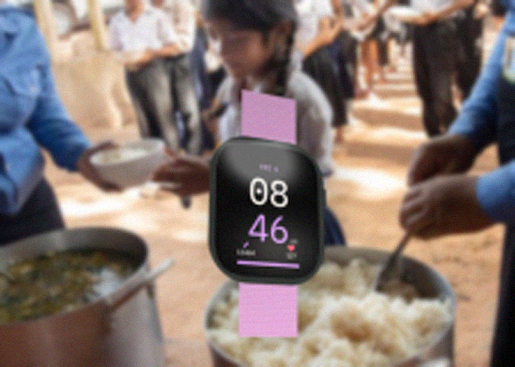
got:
8:46
